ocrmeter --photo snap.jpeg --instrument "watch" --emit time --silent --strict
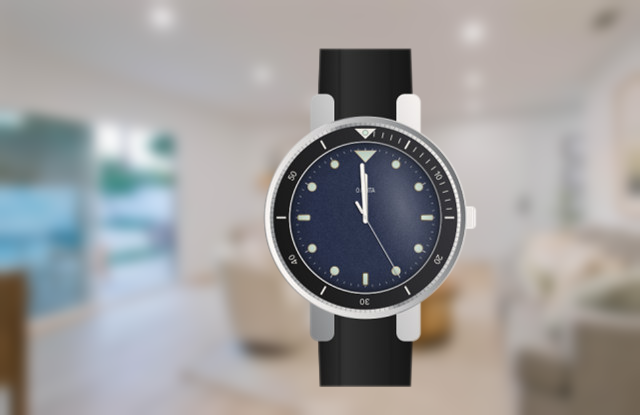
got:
11:59:25
